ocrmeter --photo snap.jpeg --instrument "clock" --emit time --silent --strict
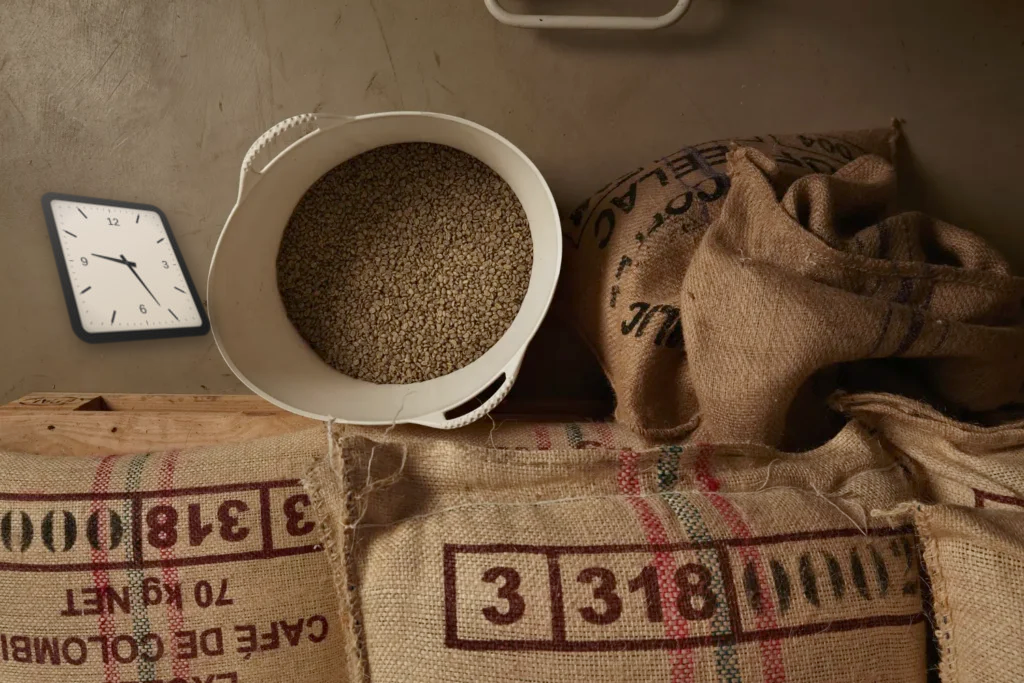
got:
9:26
